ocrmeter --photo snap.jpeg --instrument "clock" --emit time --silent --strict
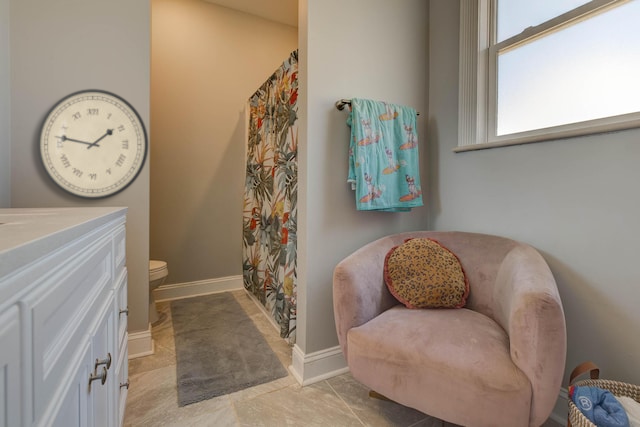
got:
1:47
